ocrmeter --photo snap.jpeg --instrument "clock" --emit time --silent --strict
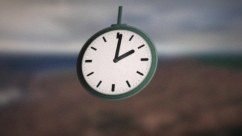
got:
2:01
